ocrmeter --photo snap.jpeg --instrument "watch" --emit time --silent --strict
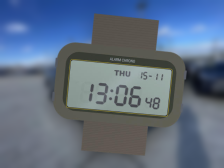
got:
13:06:48
